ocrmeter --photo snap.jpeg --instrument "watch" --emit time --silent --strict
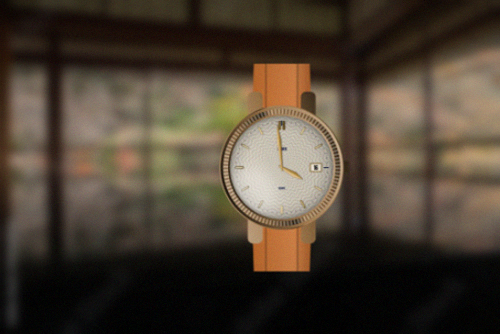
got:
3:59
